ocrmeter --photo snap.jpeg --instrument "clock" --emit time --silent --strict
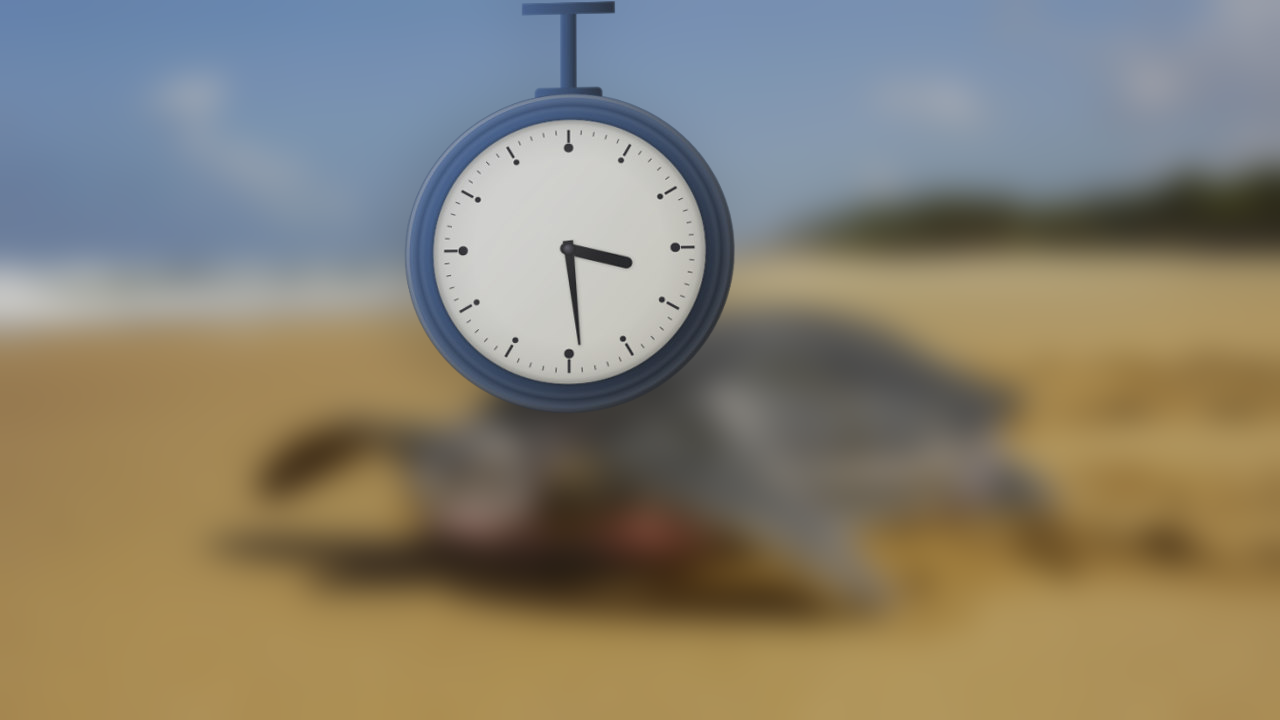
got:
3:29
